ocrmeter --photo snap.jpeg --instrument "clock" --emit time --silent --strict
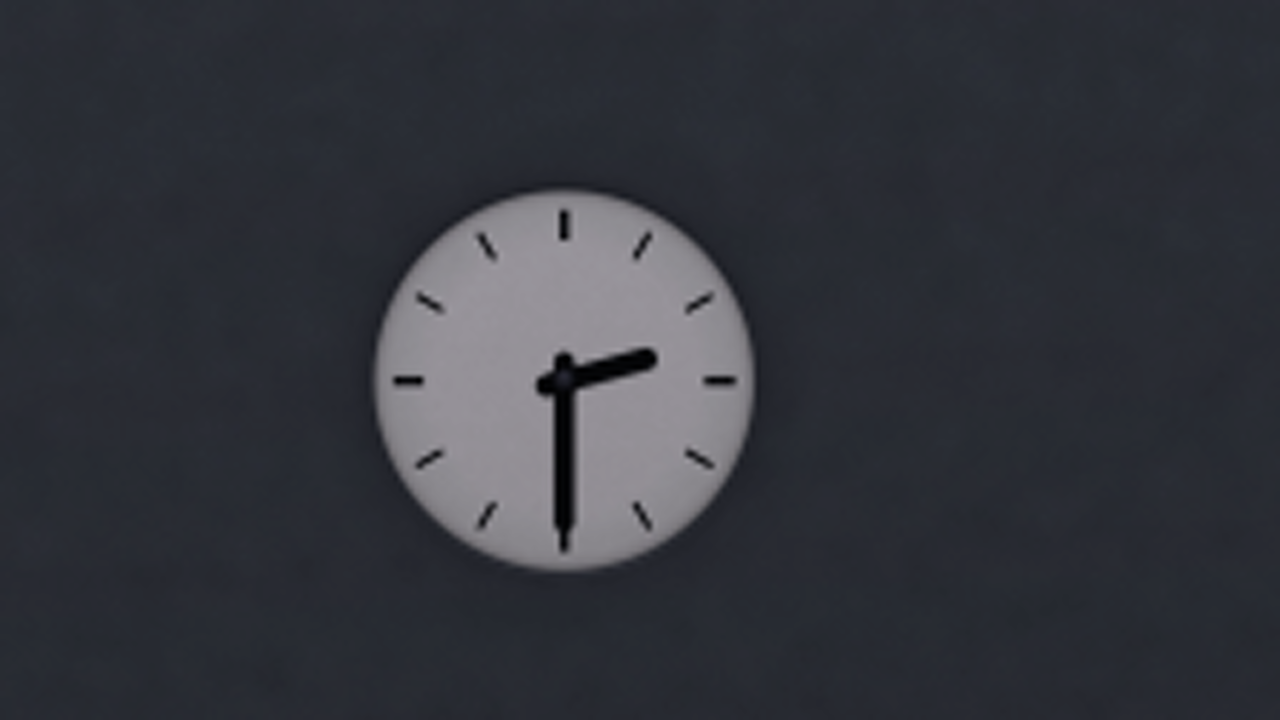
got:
2:30
